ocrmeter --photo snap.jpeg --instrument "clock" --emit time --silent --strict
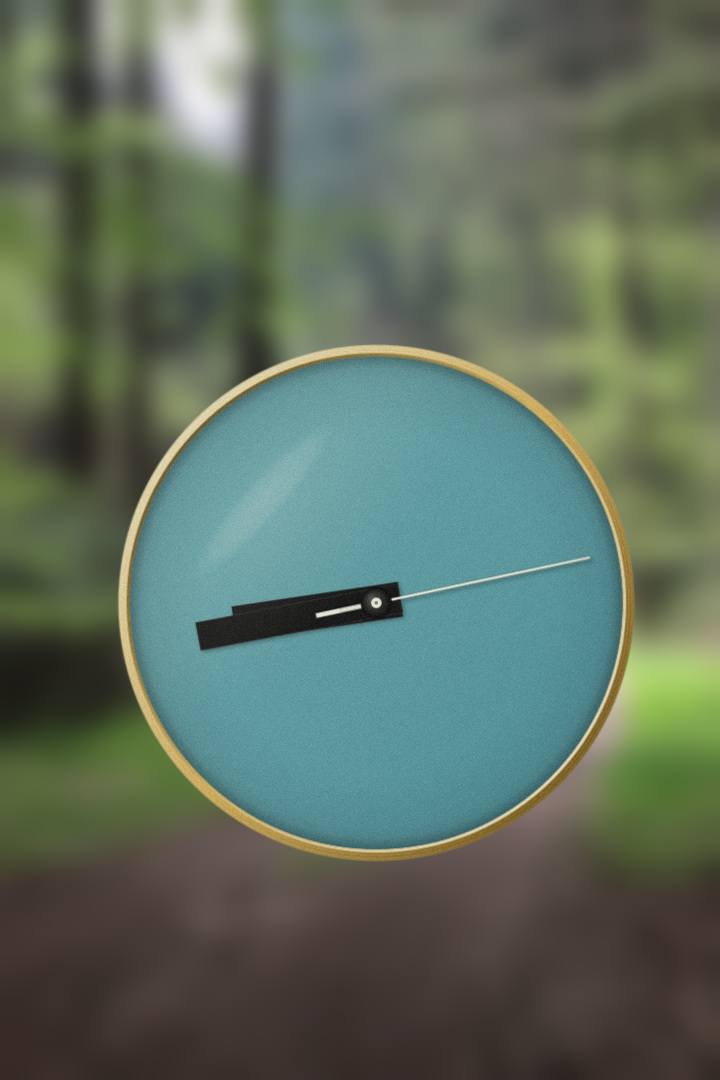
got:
8:43:13
